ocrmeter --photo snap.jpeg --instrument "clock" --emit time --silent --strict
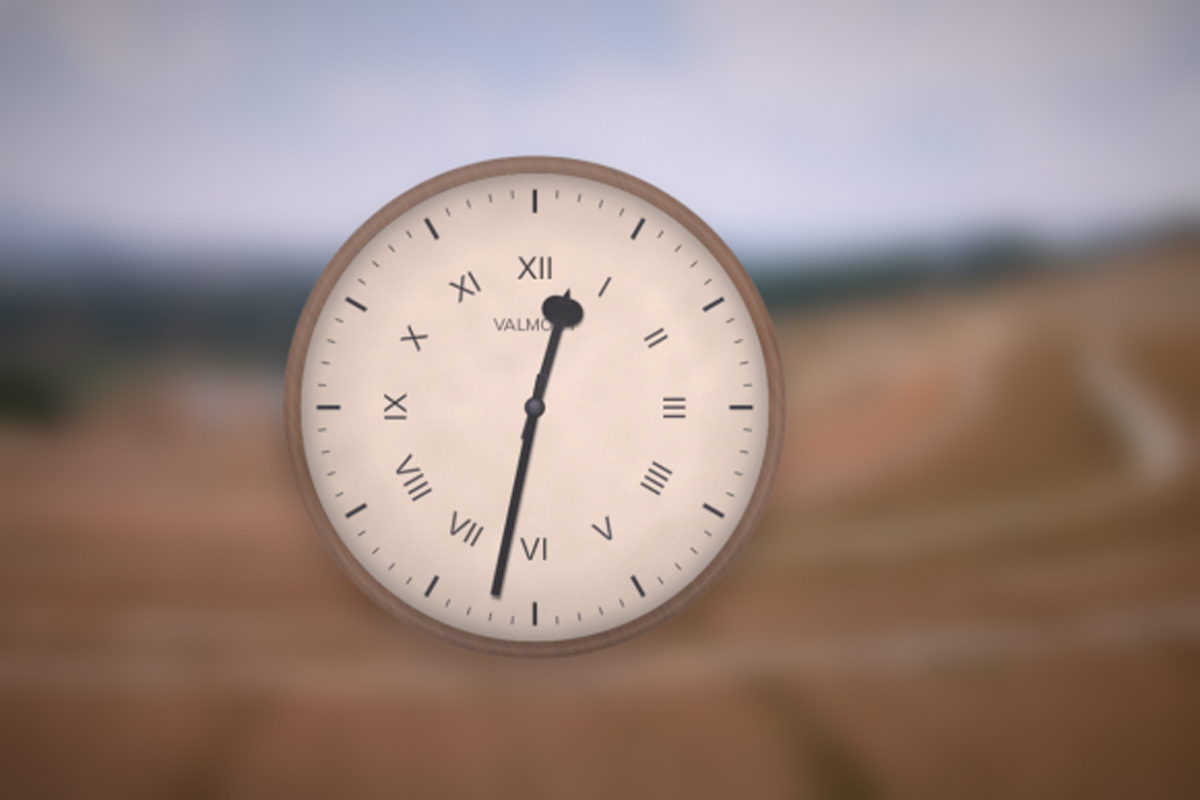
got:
12:32
